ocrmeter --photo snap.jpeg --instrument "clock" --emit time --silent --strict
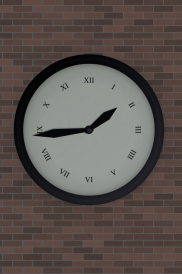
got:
1:44
